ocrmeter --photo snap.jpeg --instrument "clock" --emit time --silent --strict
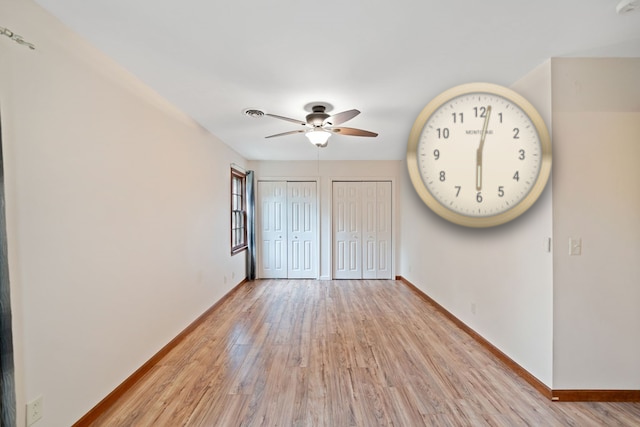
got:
6:02
